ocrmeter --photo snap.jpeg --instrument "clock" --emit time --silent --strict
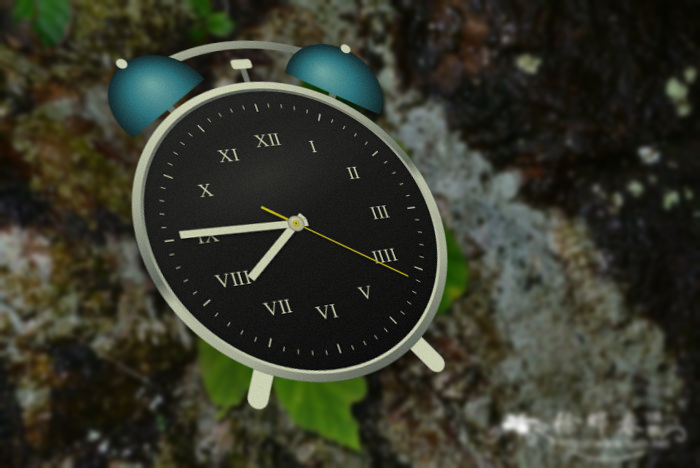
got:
7:45:21
